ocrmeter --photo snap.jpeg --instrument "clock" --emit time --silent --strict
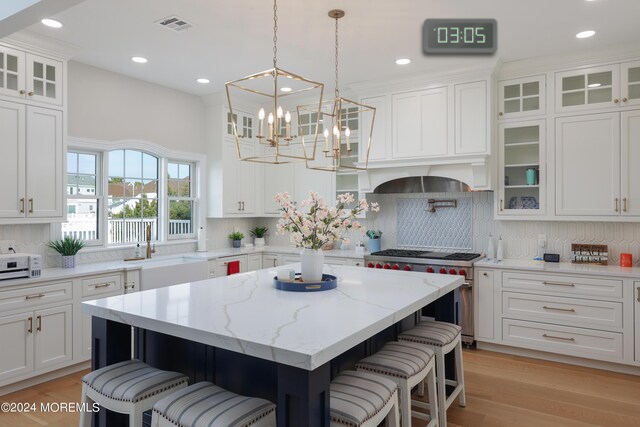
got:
3:05
